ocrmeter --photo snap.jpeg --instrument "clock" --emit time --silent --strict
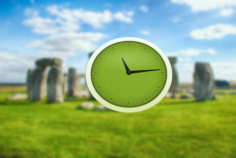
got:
11:14
